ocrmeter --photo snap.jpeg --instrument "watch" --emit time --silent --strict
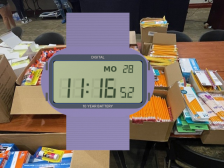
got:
11:16:52
